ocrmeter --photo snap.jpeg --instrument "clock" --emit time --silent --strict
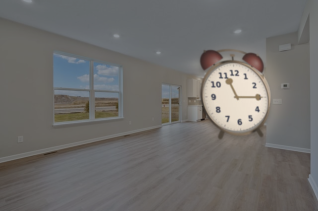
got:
11:15
